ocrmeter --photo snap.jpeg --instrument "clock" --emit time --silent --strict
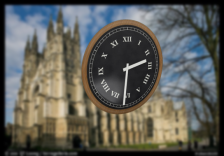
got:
2:31
